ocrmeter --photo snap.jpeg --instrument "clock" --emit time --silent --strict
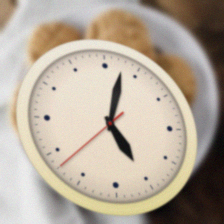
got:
5:02:38
